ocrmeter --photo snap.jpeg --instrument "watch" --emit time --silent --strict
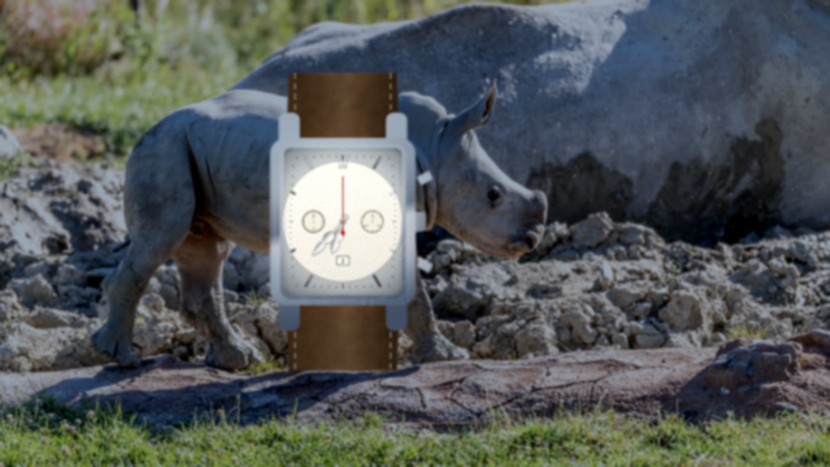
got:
6:37
